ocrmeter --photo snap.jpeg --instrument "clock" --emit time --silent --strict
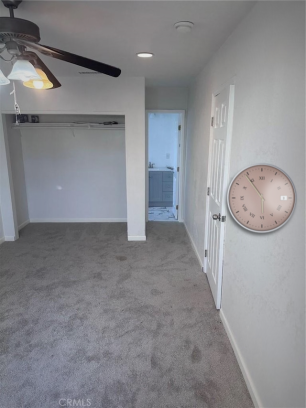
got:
5:54
